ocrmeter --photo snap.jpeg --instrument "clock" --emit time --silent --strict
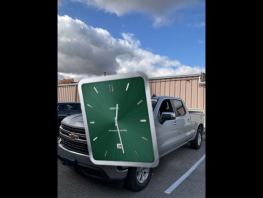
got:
12:29
